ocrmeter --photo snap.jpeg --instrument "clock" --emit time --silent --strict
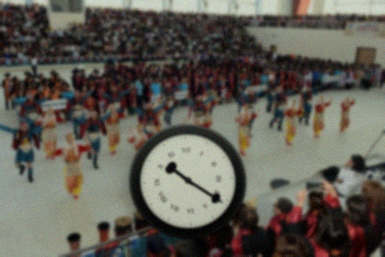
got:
10:21
